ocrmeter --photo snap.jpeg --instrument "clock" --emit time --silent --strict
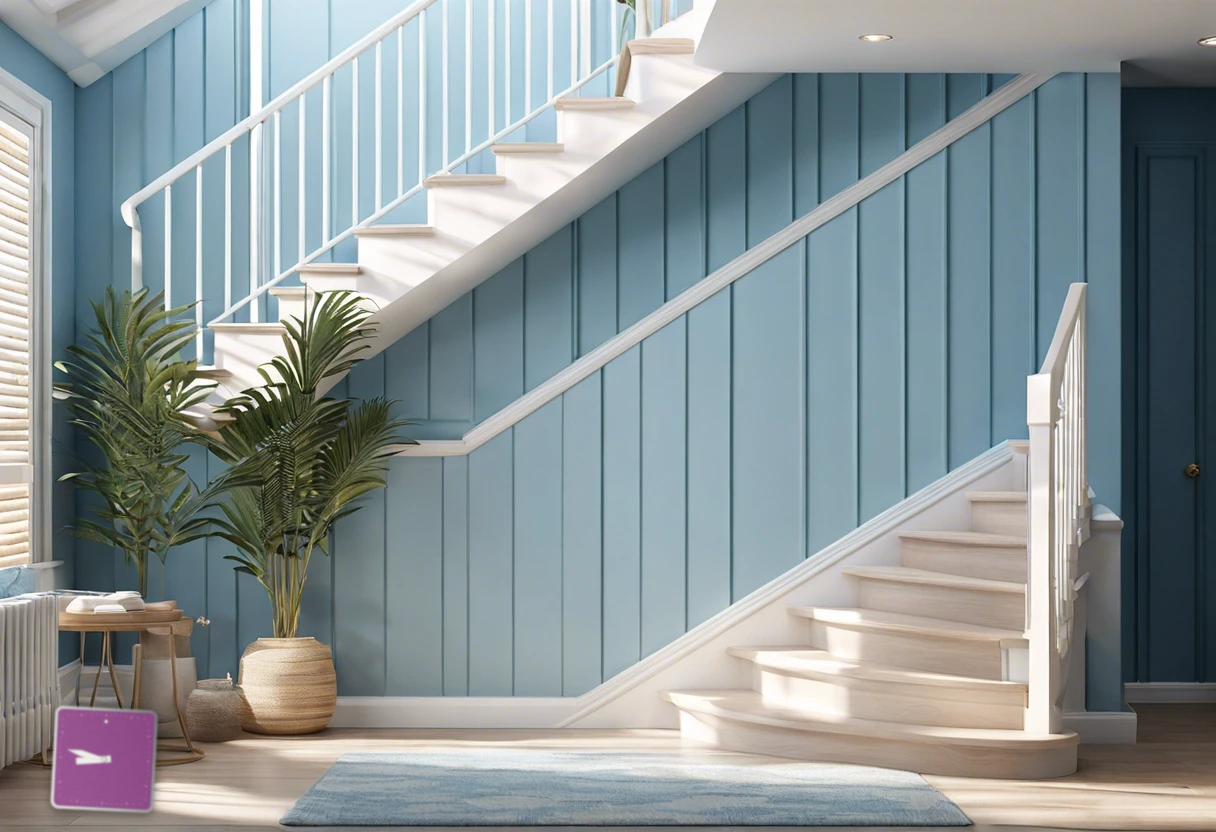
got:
8:47
